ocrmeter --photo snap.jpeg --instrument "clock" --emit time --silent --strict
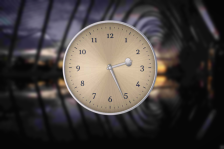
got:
2:26
